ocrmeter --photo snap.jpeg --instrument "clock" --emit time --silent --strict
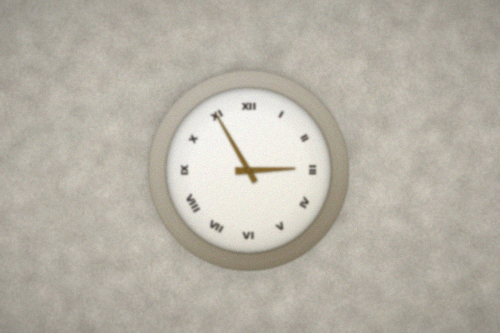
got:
2:55
